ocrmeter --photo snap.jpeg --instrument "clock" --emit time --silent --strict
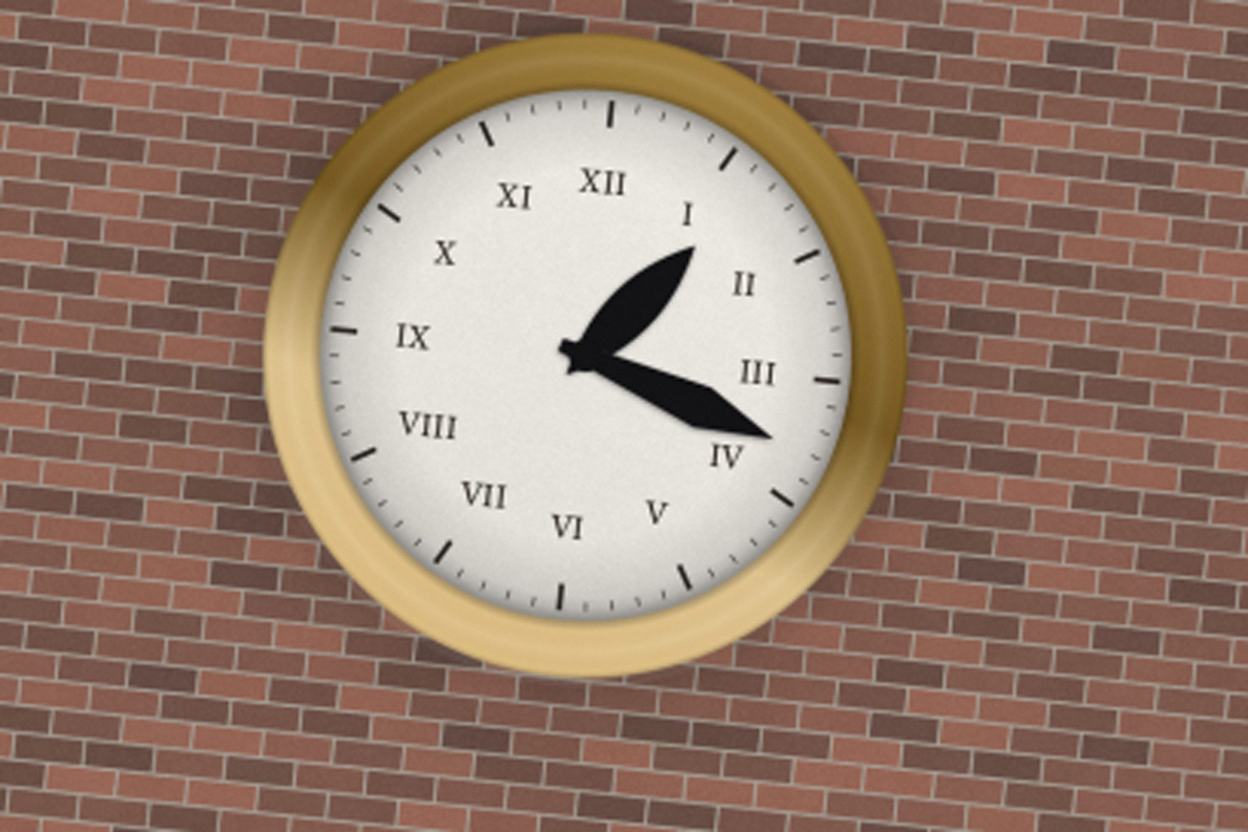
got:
1:18
